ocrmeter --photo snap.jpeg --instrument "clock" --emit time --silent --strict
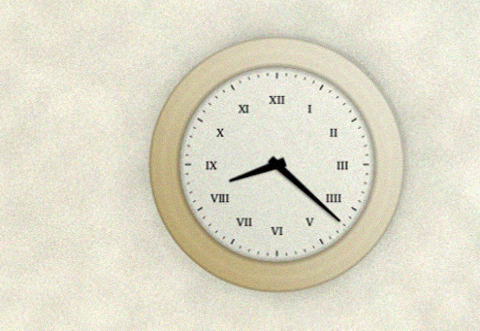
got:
8:22
